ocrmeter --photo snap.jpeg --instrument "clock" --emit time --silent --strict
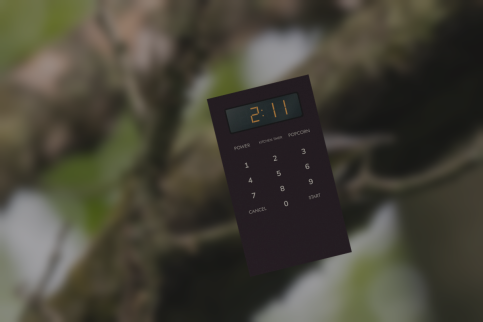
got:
2:11
